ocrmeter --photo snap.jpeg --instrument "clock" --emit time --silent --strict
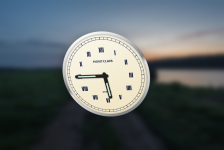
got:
5:45
